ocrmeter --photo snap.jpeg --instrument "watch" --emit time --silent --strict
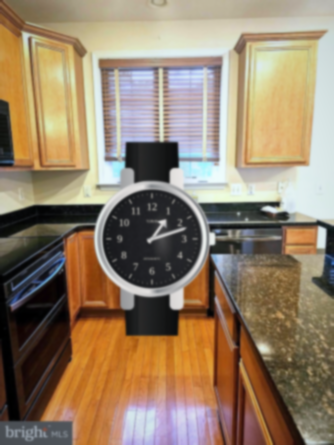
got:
1:12
